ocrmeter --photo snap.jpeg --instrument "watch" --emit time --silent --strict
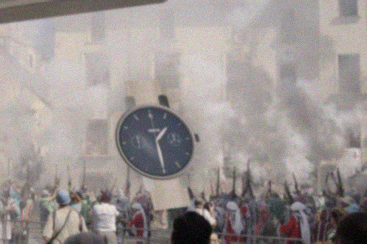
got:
1:30
